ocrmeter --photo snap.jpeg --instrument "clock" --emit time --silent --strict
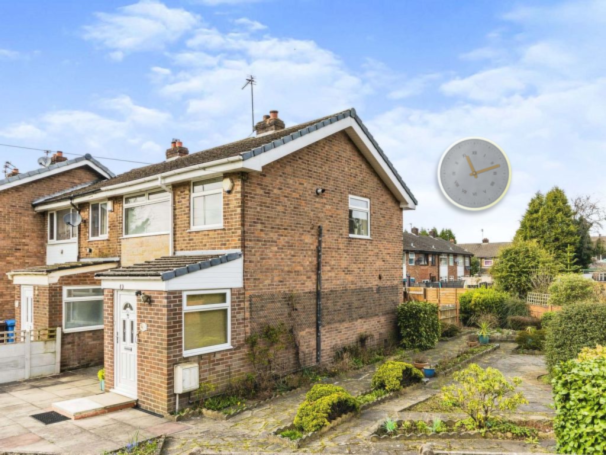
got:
11:12
